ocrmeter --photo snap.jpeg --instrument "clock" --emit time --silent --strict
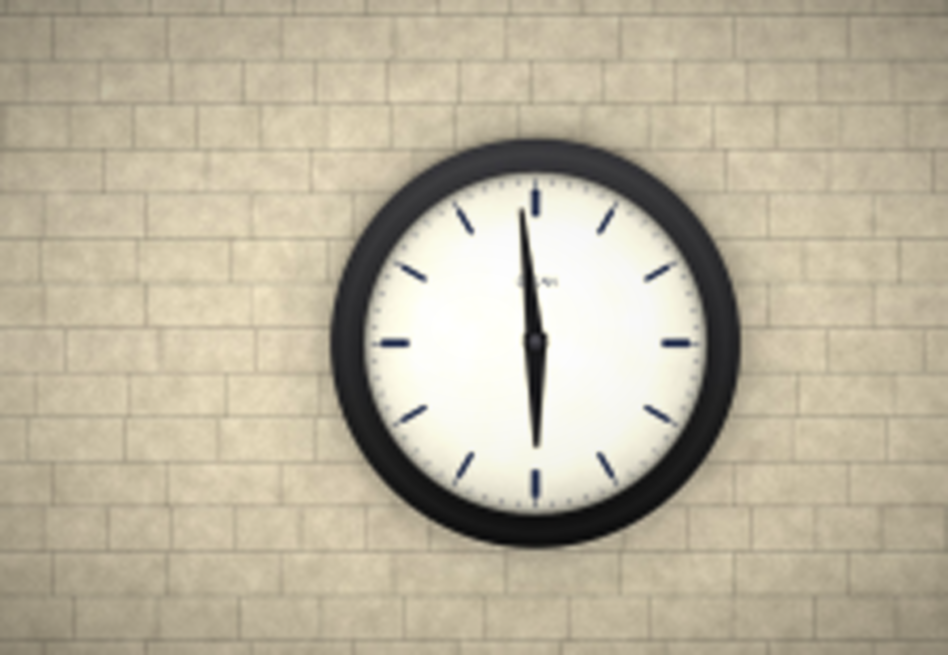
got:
5:59
